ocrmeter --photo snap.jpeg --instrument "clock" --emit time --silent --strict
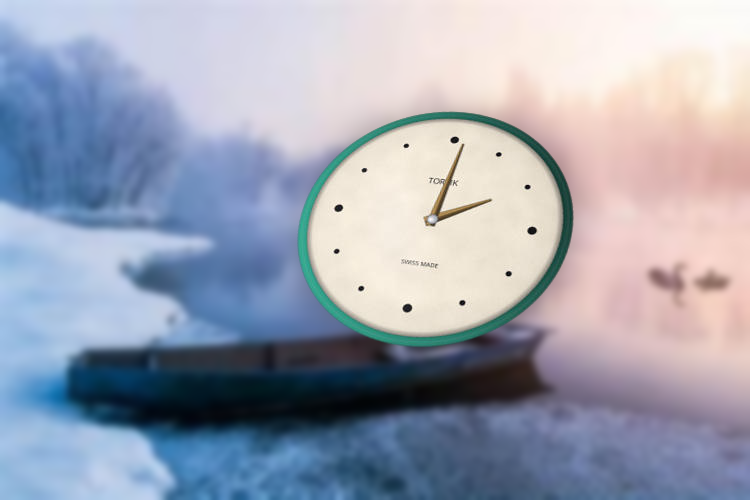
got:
2:01
